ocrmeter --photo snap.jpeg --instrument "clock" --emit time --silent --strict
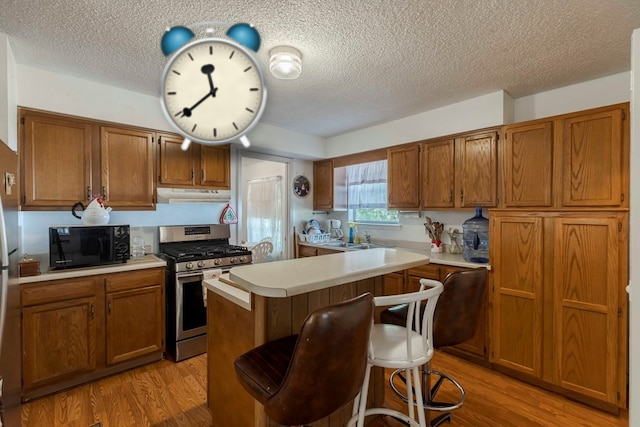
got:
11:39
